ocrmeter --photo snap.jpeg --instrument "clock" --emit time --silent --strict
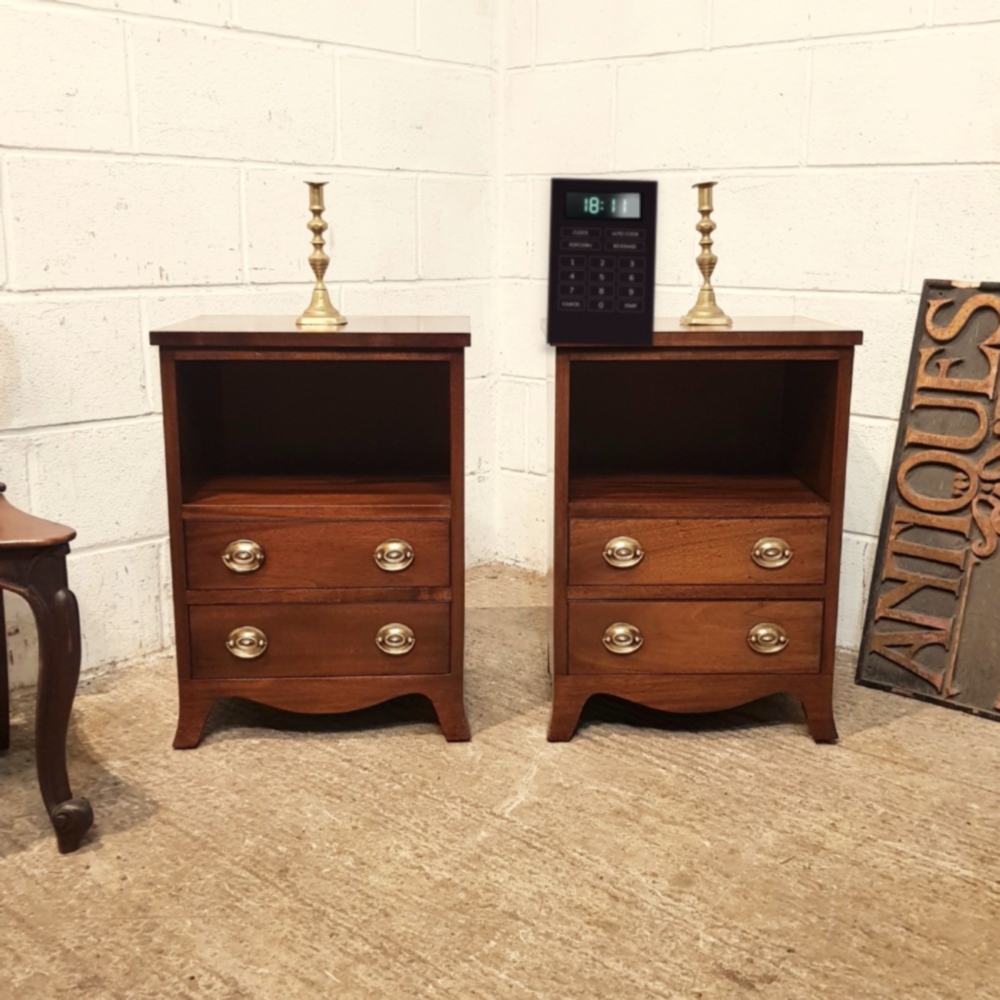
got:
18:11
